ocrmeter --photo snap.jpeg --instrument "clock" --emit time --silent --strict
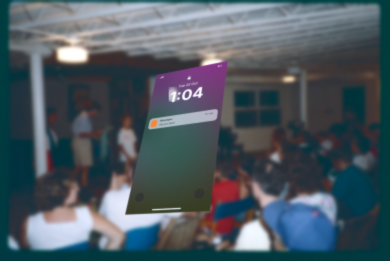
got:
1:04
